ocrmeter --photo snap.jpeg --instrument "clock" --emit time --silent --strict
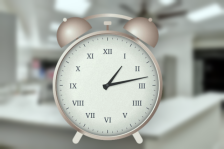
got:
1:13
